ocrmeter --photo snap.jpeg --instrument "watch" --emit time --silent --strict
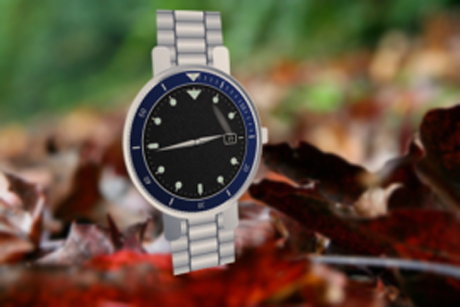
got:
2:44
